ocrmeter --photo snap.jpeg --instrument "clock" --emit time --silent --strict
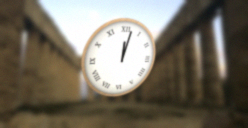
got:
12:02
